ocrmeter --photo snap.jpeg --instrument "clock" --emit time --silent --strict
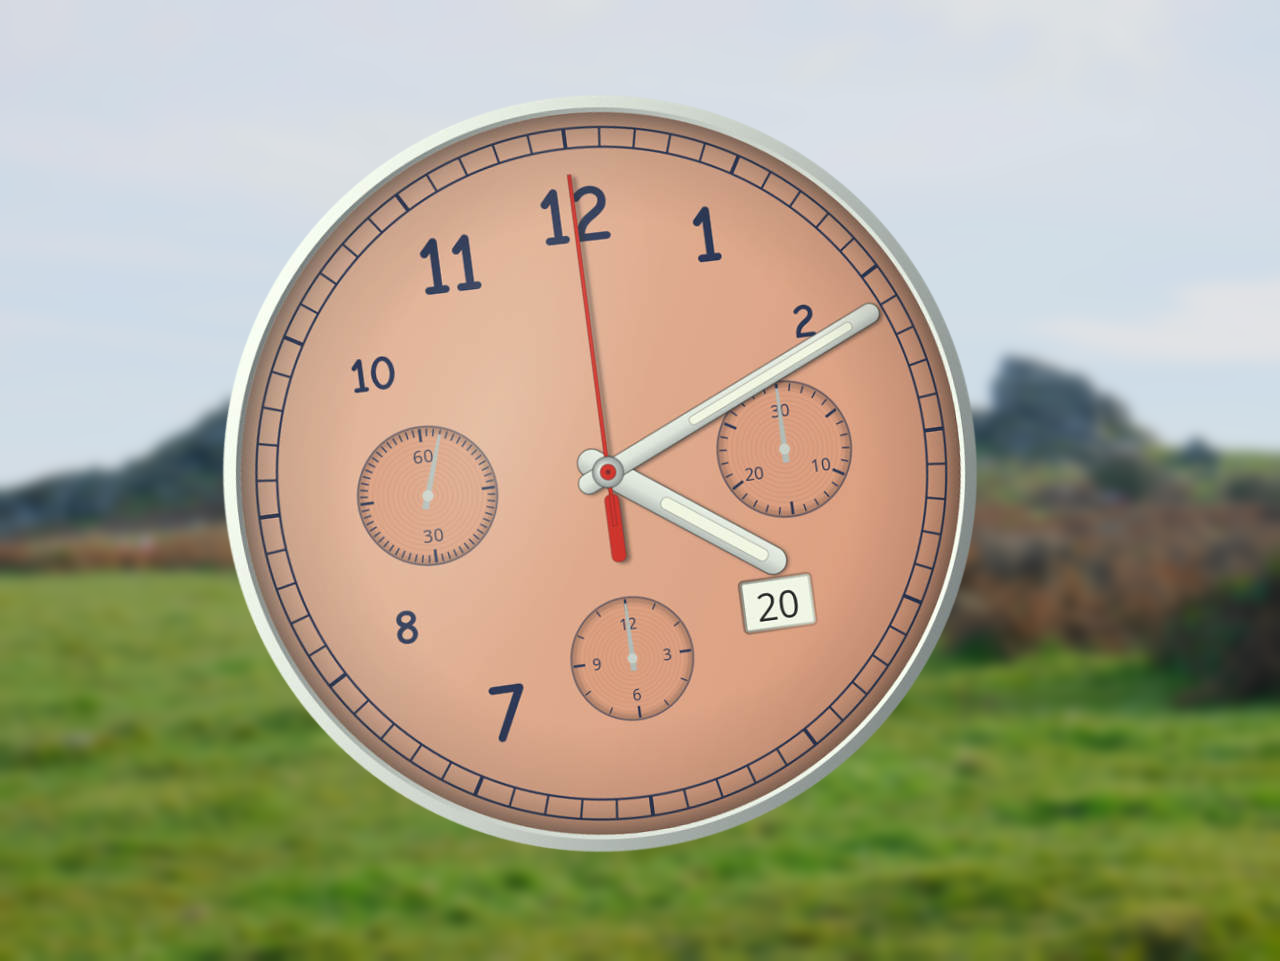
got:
4:11:03
